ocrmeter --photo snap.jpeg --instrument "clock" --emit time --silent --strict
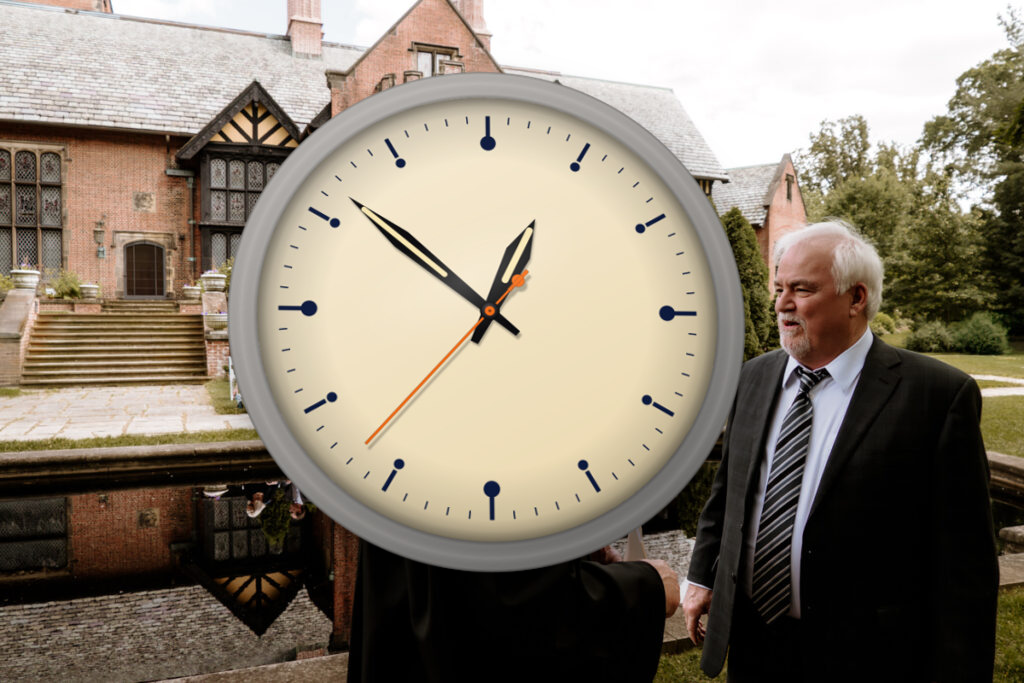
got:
12:51:37
